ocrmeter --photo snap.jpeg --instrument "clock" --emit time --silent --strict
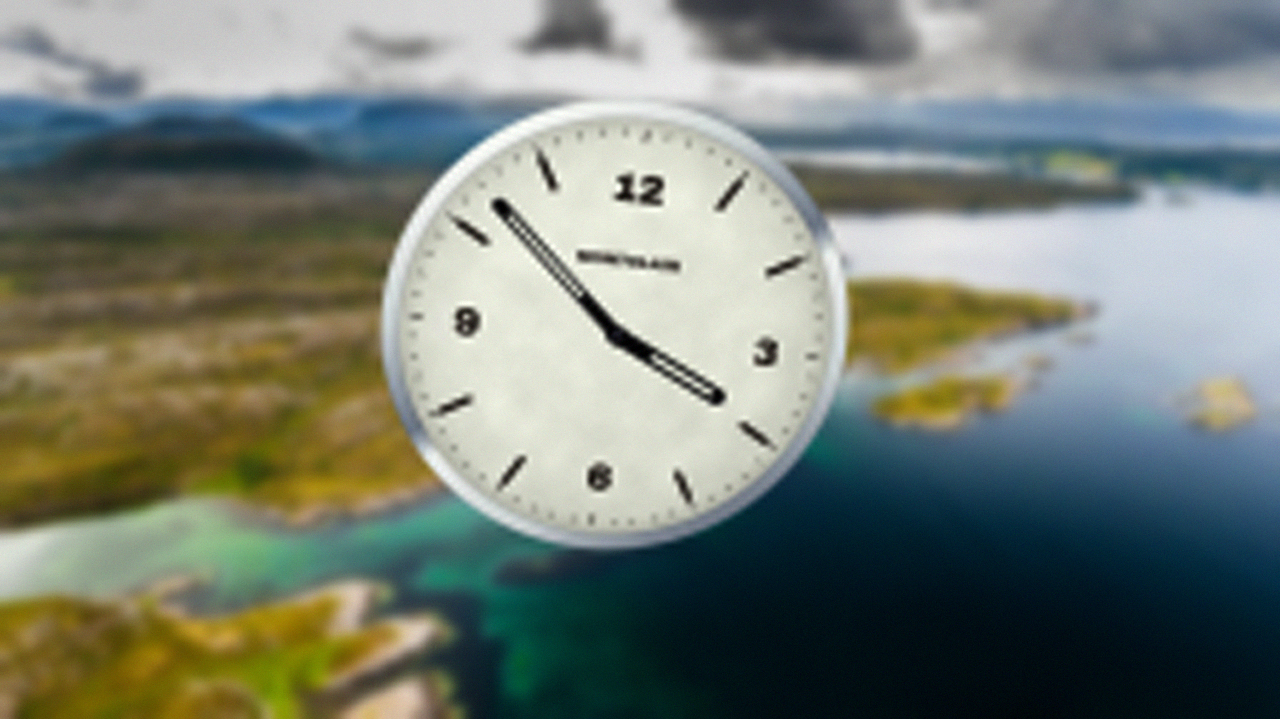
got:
3:52
